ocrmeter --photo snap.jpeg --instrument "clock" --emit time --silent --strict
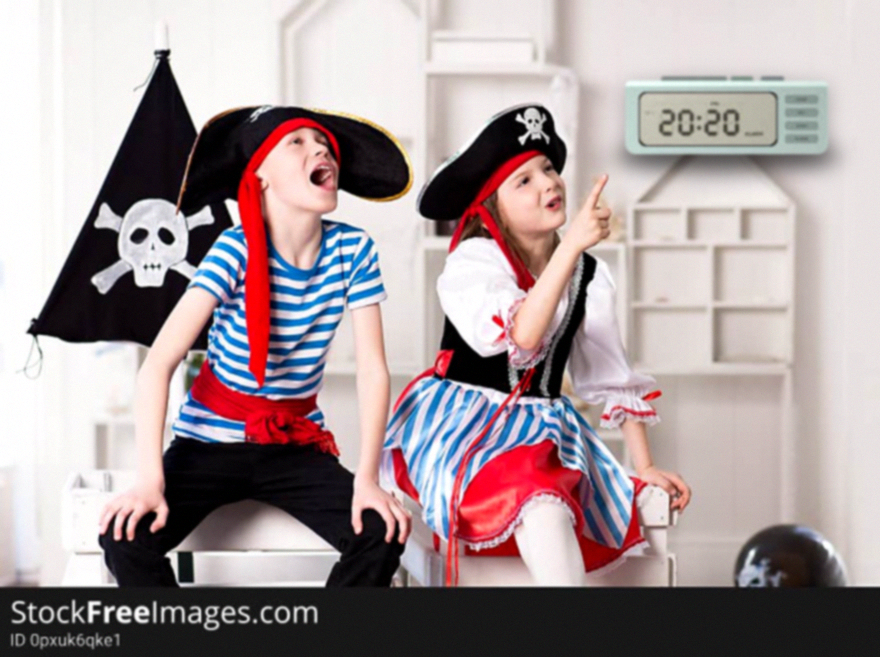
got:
20:20
